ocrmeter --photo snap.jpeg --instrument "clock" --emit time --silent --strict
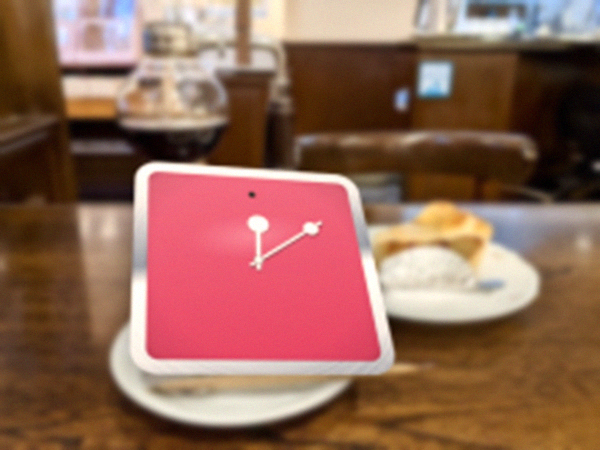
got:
12:09
